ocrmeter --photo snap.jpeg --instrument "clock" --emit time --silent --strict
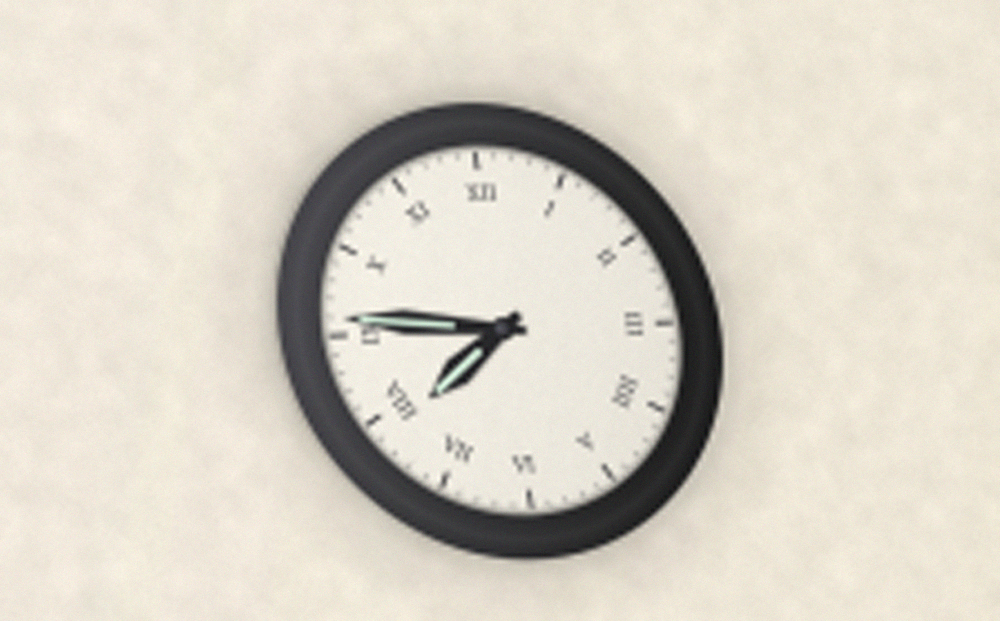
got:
7:46
